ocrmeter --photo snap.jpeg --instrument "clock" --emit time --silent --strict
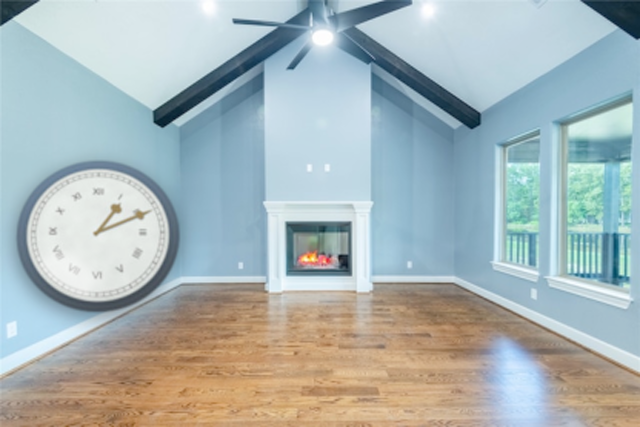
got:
1:11
